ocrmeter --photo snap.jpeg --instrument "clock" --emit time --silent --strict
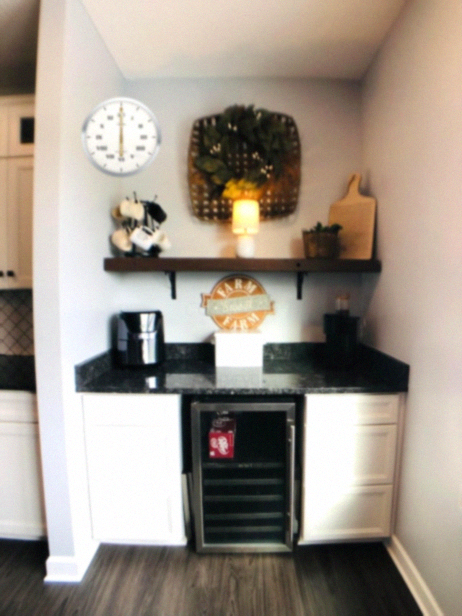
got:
6:00
